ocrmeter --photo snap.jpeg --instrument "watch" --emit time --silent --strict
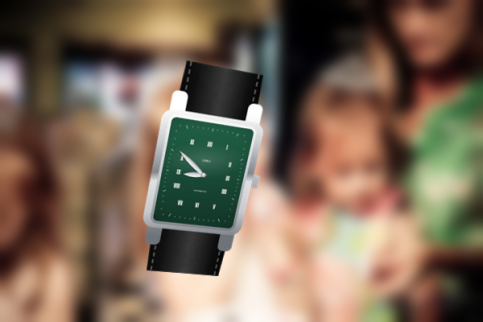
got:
8:51
